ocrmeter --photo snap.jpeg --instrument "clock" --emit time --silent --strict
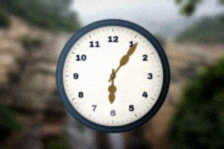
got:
6:06
